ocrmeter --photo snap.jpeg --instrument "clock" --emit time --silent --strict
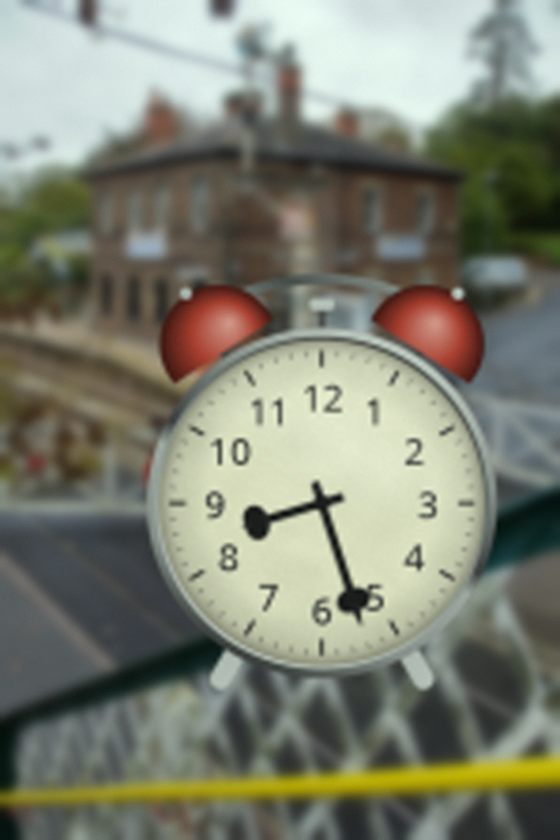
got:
8:27
